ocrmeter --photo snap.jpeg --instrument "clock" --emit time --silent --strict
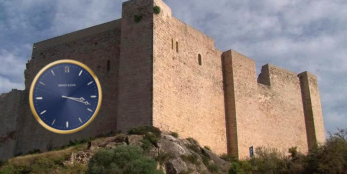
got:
3:18
